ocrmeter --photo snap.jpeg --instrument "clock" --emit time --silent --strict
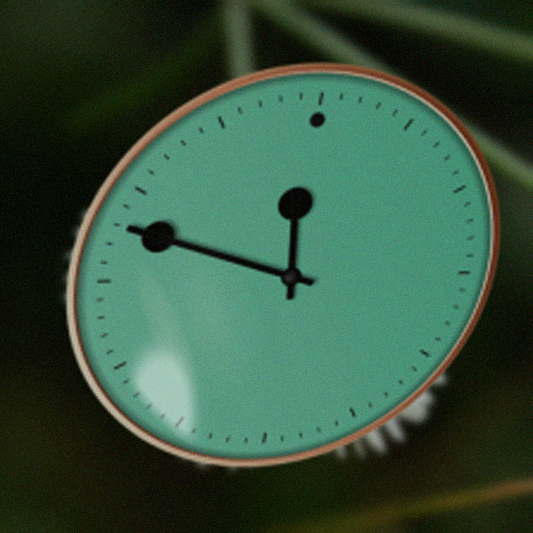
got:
11:48
